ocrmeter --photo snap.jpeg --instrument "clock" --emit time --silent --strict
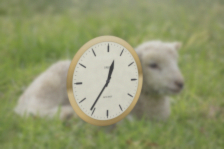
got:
12:36
